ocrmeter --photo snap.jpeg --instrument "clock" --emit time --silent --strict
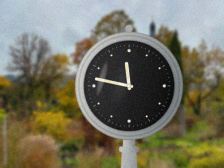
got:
11:47
